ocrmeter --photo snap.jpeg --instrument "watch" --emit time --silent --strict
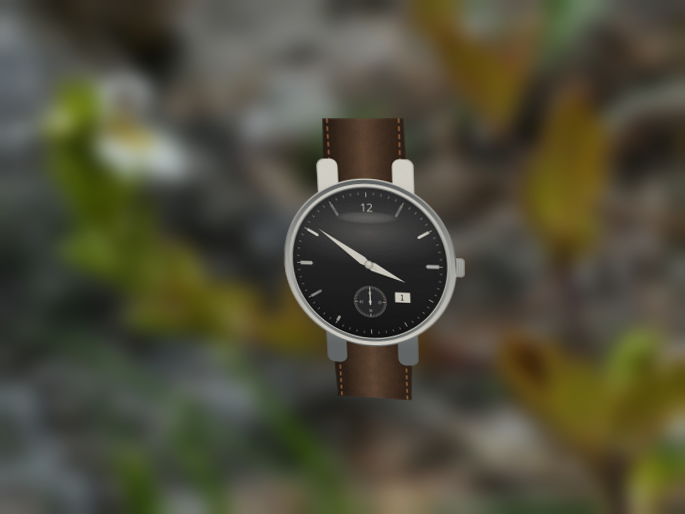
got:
3:51
